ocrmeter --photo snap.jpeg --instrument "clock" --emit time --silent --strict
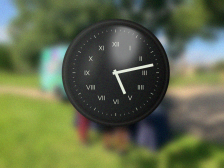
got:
5:13
